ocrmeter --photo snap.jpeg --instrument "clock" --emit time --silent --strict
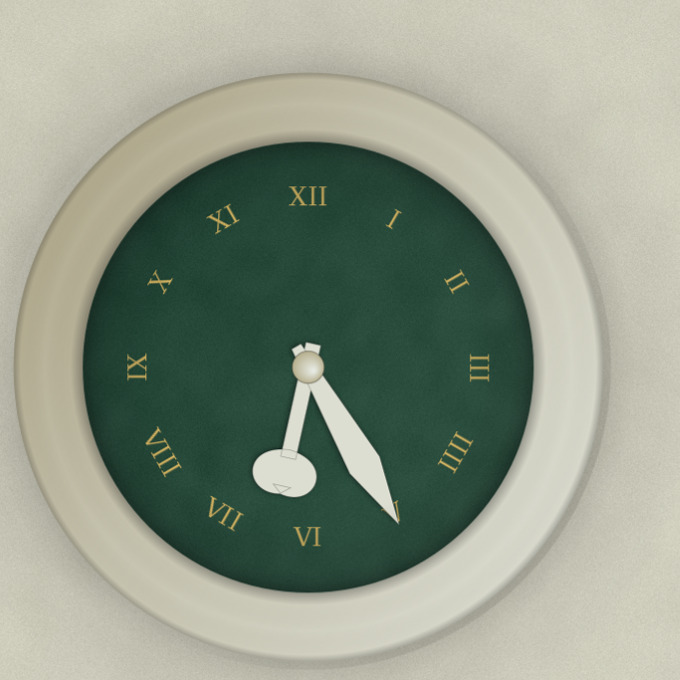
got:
6:25
